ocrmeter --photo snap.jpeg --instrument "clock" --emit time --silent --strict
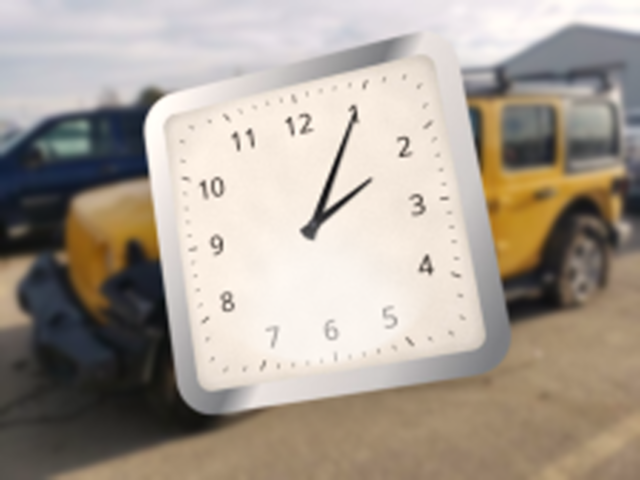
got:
2:05
